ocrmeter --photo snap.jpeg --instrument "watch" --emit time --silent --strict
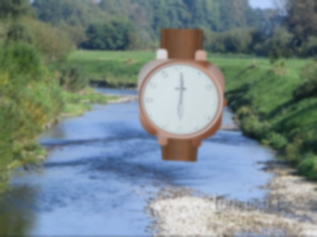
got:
6:00
